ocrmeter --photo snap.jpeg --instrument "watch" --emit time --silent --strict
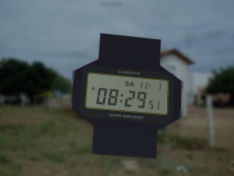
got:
8:29
